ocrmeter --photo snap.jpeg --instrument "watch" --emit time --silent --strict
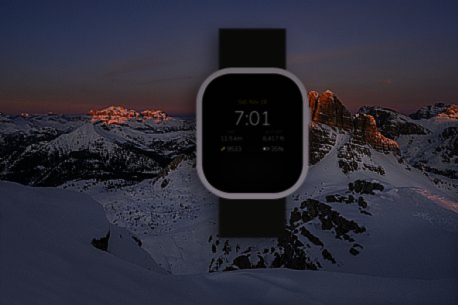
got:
7:01
